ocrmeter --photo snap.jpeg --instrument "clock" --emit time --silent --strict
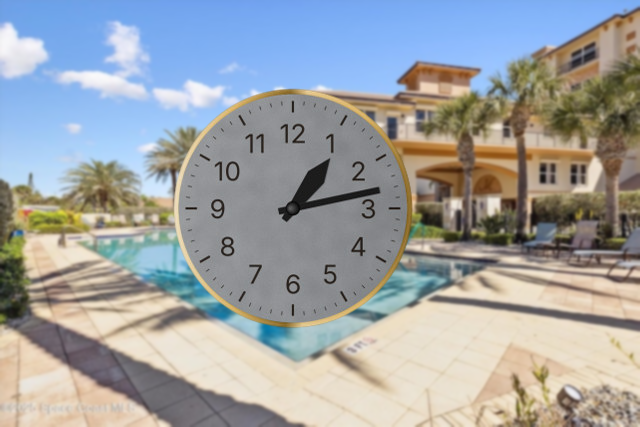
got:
1:13
